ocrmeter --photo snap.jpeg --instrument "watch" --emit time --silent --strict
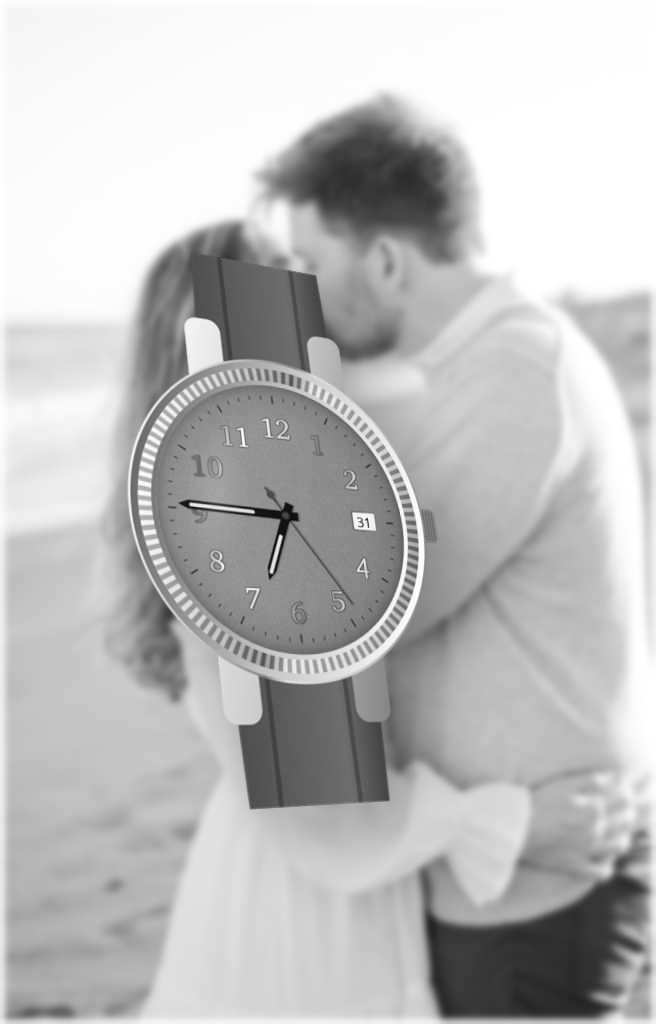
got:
6:45:24
